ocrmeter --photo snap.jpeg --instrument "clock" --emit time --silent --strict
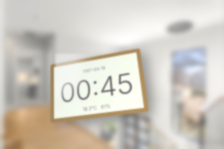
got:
0:45
